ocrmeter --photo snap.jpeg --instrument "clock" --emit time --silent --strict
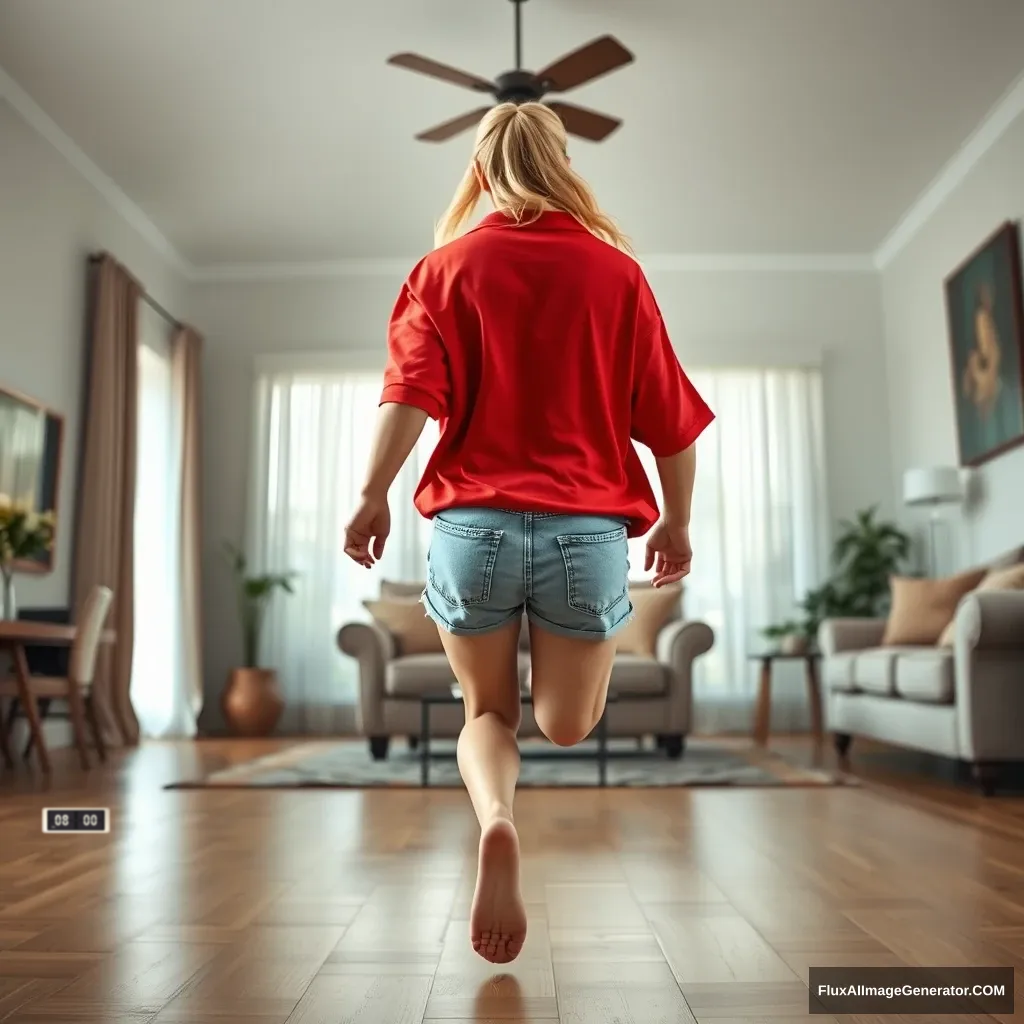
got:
8:00
